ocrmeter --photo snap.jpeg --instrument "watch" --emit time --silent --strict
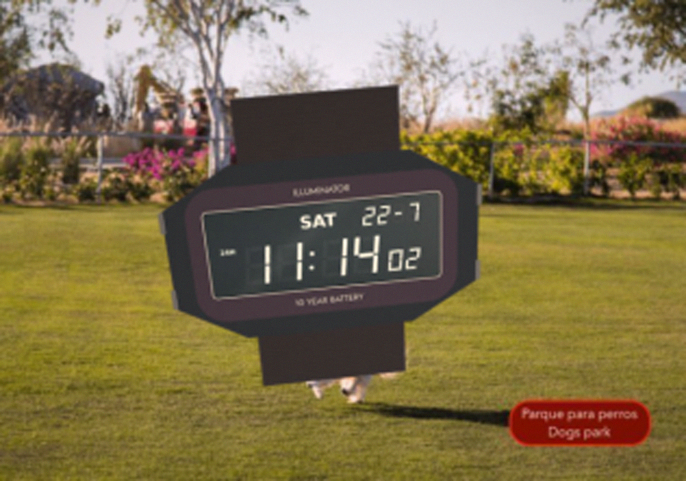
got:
11:14:02
